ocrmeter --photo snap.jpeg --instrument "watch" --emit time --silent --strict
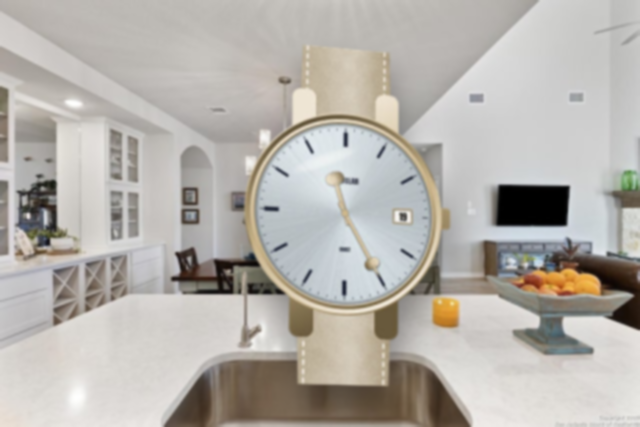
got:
11:25
